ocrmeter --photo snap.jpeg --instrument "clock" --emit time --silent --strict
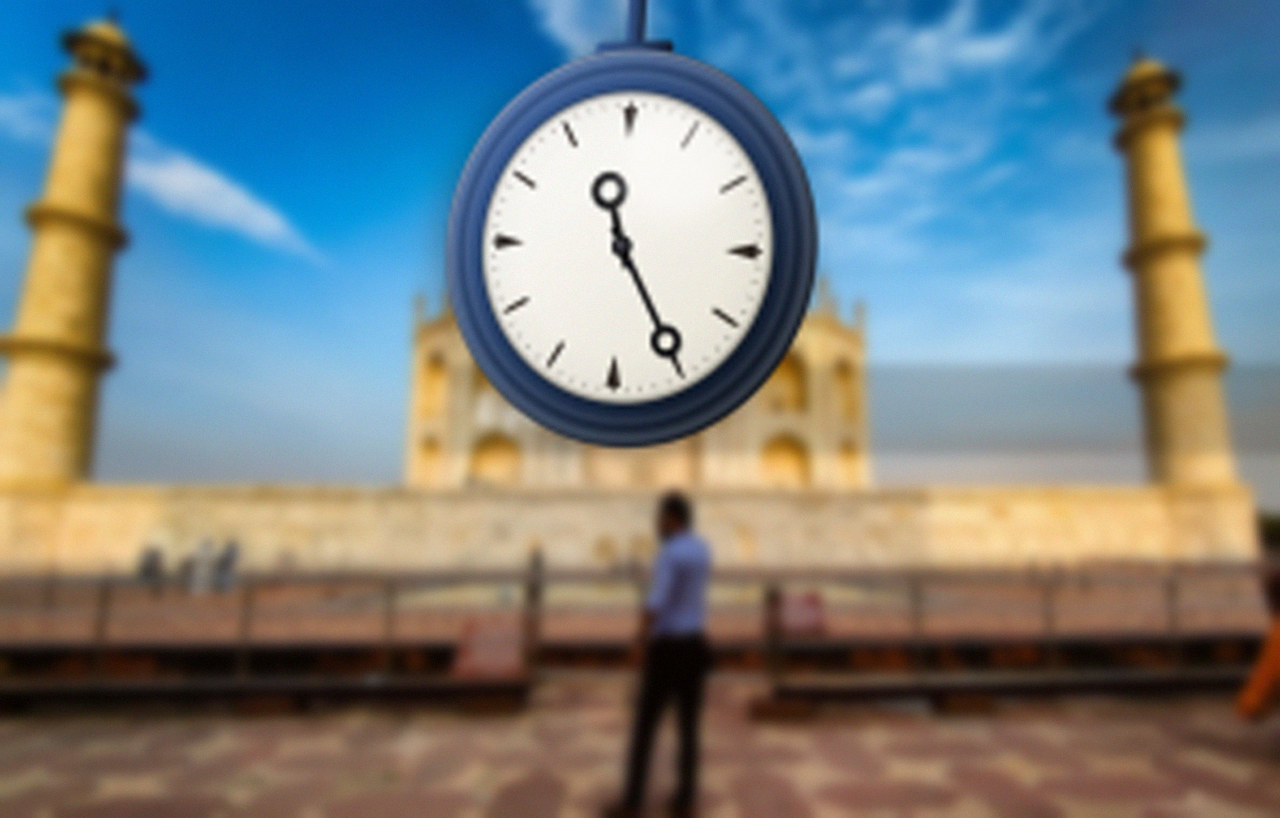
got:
11:25
